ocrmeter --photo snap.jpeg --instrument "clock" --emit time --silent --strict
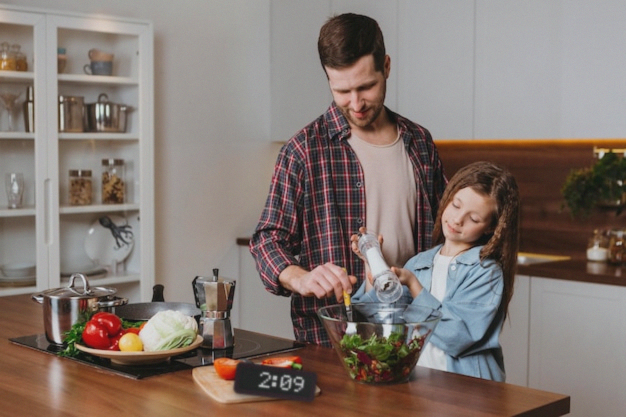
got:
2:09
